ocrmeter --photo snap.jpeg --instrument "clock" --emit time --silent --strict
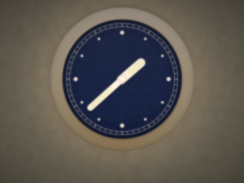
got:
1:38
